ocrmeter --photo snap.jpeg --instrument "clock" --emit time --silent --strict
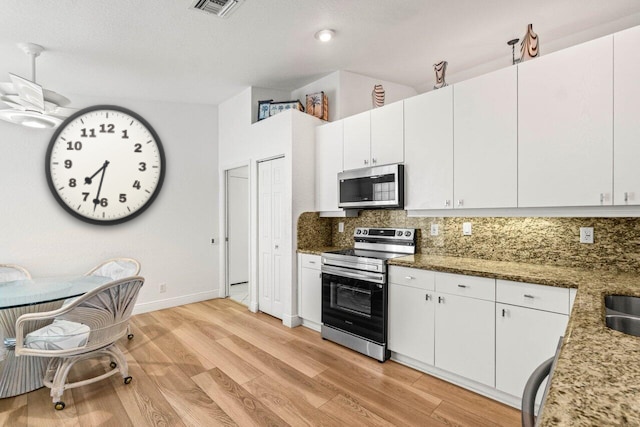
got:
7:32
